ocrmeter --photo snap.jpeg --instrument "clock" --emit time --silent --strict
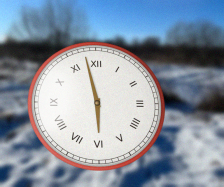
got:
5:58
